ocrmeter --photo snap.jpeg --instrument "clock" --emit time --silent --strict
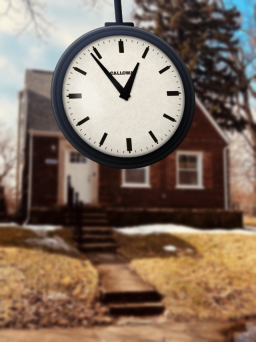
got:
12:54
